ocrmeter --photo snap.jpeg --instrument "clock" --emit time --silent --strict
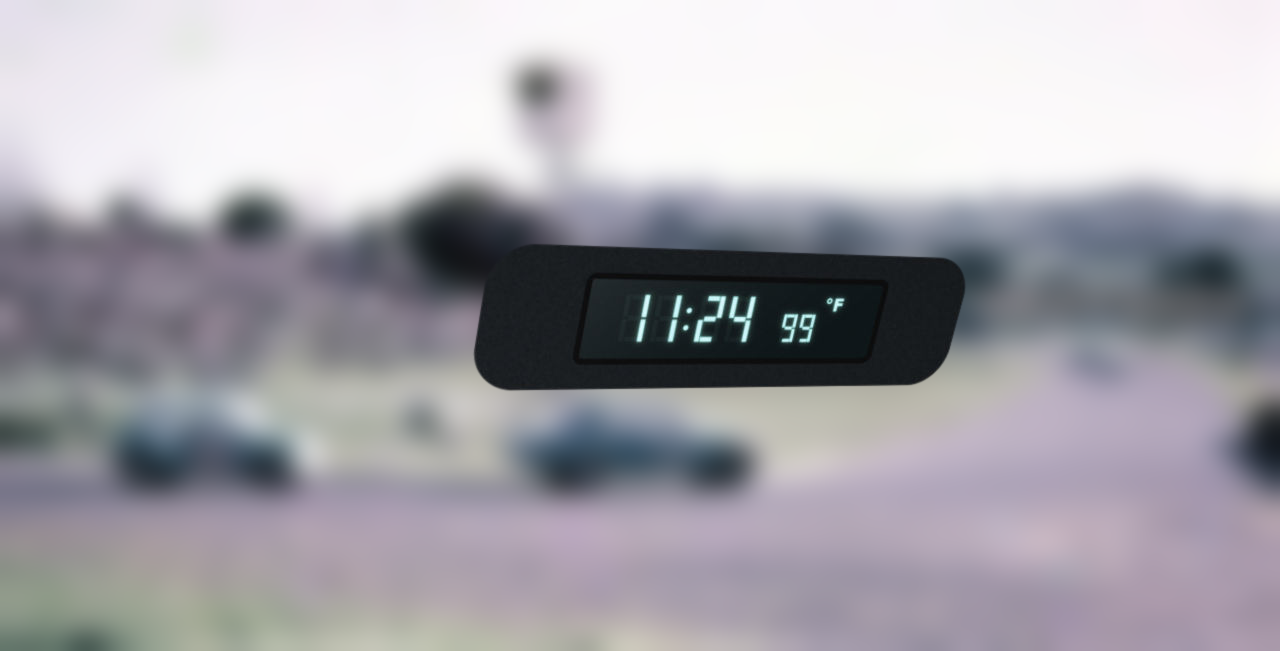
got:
11:24
